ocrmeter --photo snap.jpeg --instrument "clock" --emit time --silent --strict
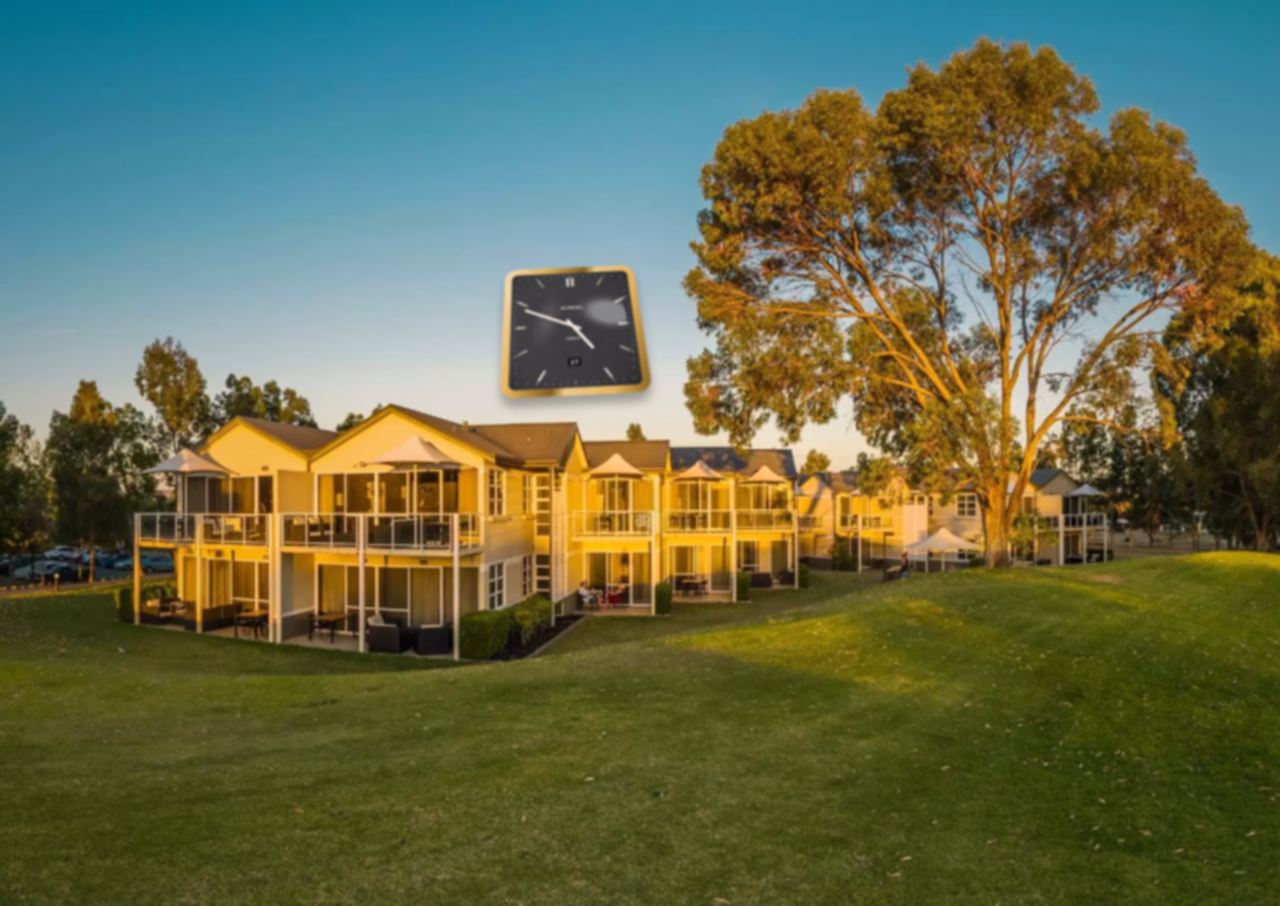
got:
4:49
